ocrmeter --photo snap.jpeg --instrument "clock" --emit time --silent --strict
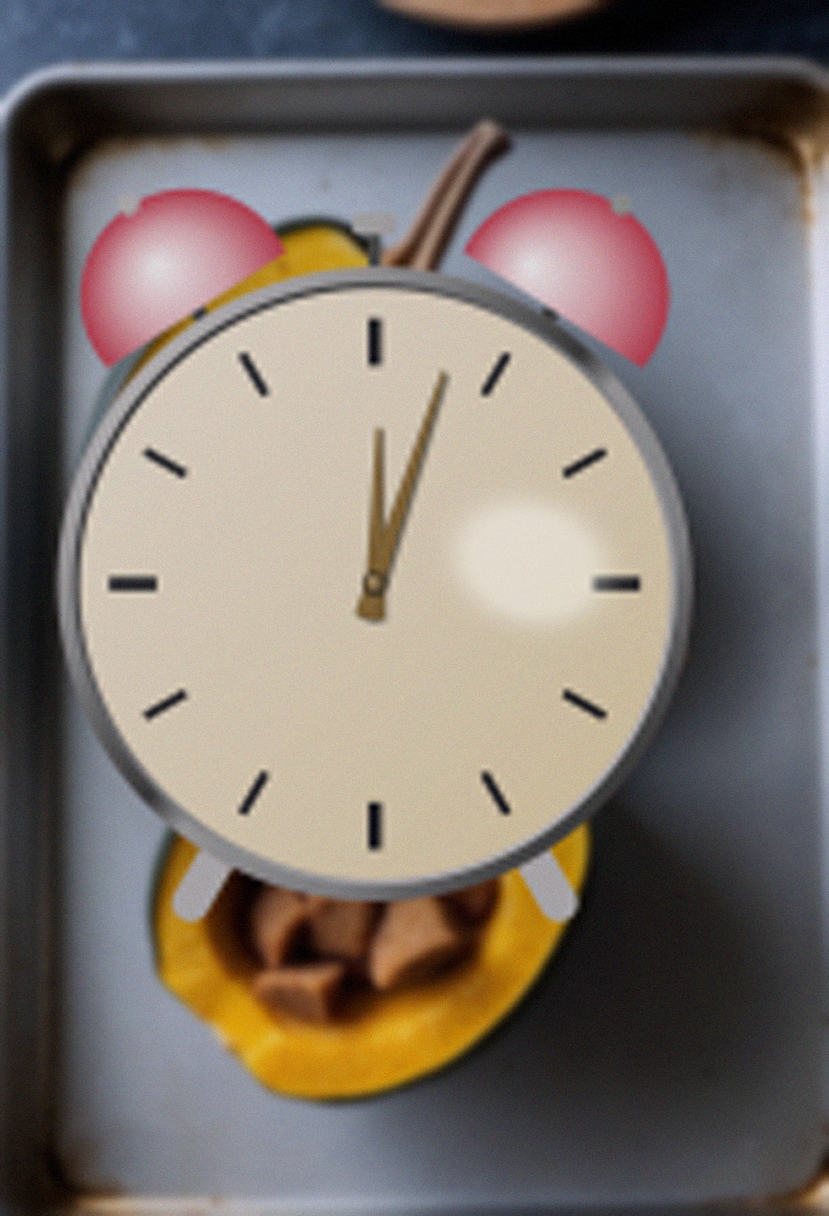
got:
12:03
